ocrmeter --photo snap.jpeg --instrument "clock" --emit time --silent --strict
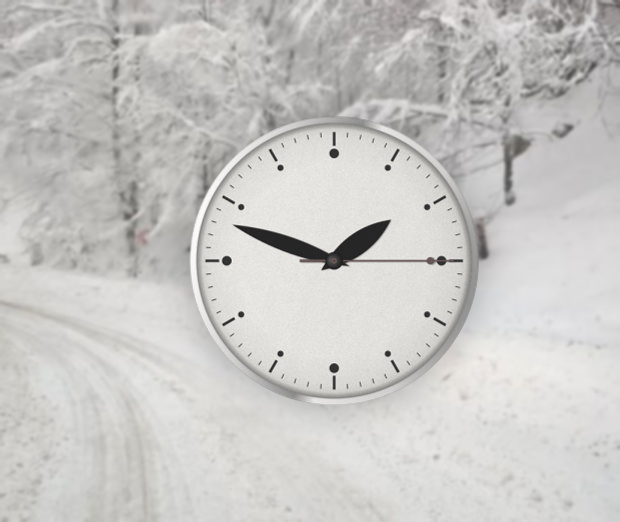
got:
1:48:15
